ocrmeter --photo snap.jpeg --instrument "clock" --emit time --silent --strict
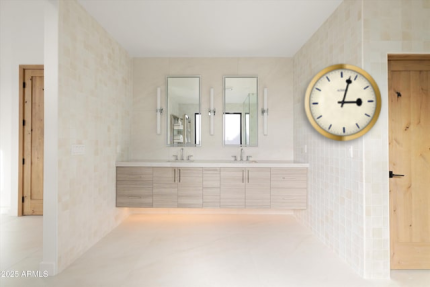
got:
3:03
